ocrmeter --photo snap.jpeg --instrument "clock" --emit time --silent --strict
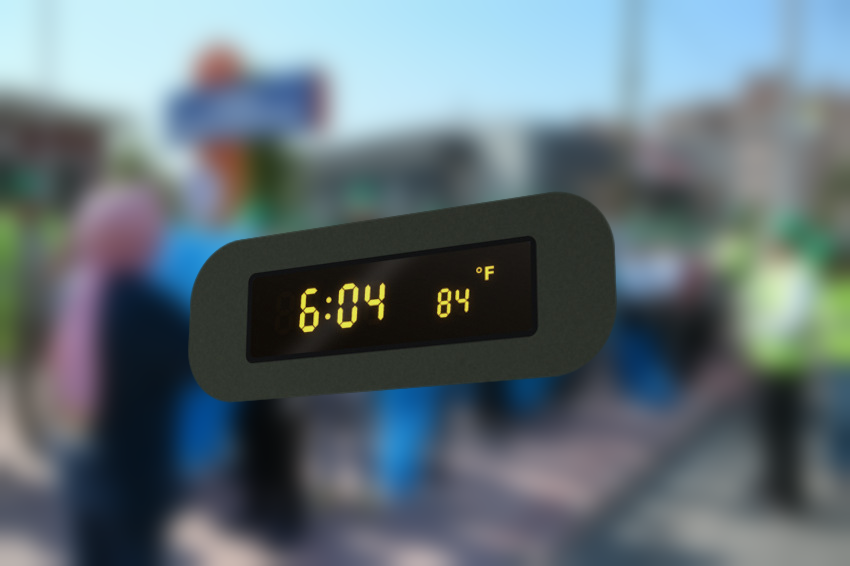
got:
6:04
